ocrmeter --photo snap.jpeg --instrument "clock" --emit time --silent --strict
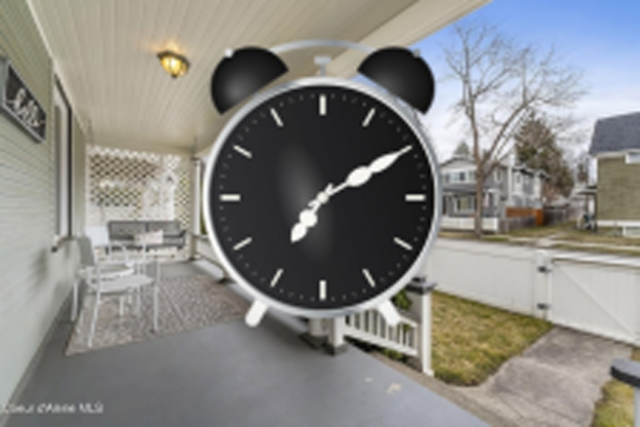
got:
7:10
